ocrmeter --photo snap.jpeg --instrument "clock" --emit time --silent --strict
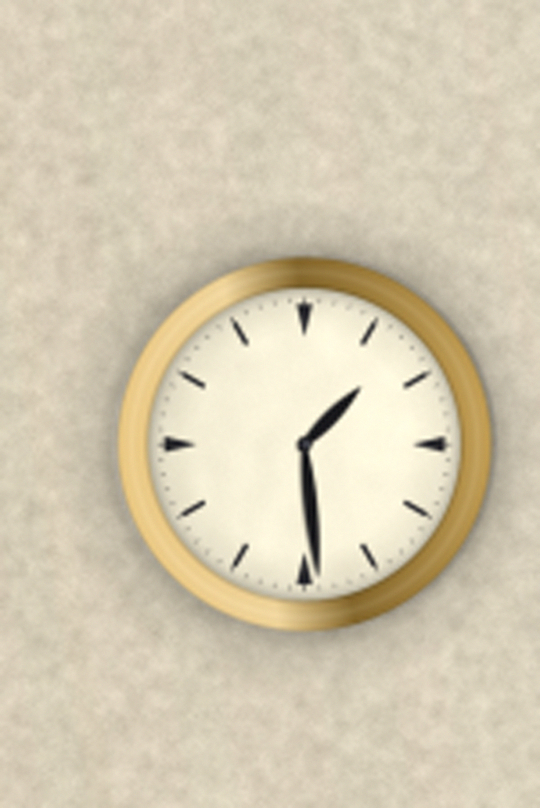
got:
1:29
